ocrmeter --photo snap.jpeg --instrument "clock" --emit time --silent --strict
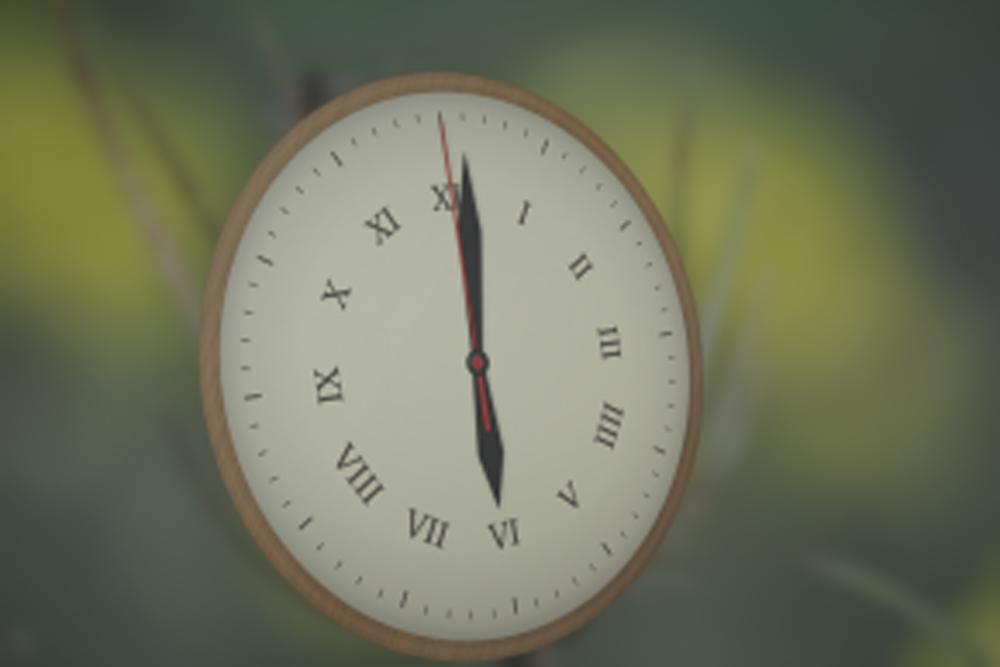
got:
6:01:00
